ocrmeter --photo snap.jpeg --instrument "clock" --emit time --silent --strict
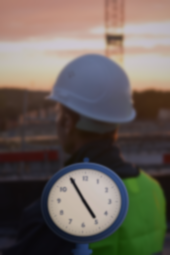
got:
4:55
